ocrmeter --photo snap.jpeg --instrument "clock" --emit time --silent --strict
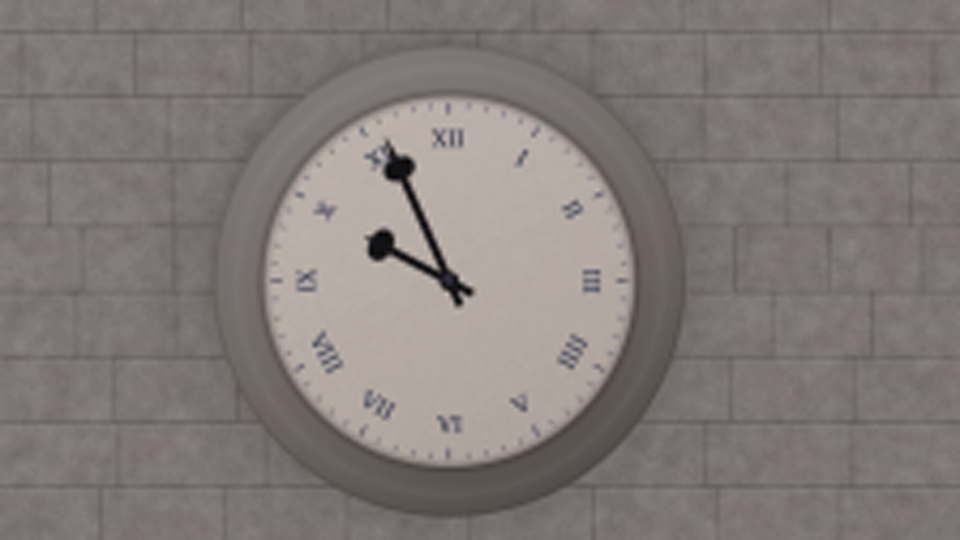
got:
9:56
